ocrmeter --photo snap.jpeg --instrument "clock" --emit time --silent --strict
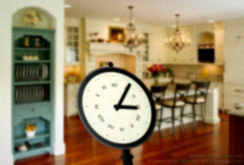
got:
3:06
